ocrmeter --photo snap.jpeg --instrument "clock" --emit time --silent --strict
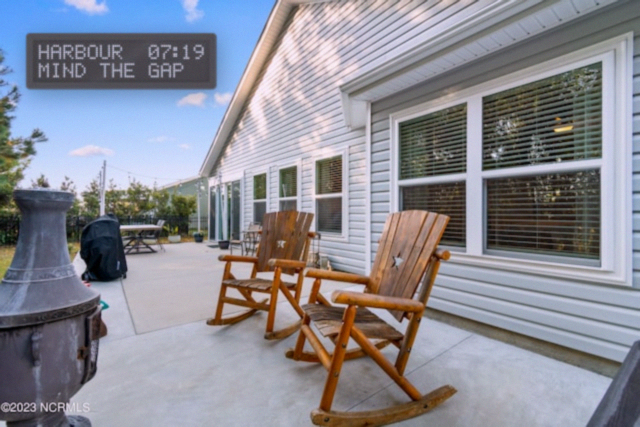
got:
7:19
